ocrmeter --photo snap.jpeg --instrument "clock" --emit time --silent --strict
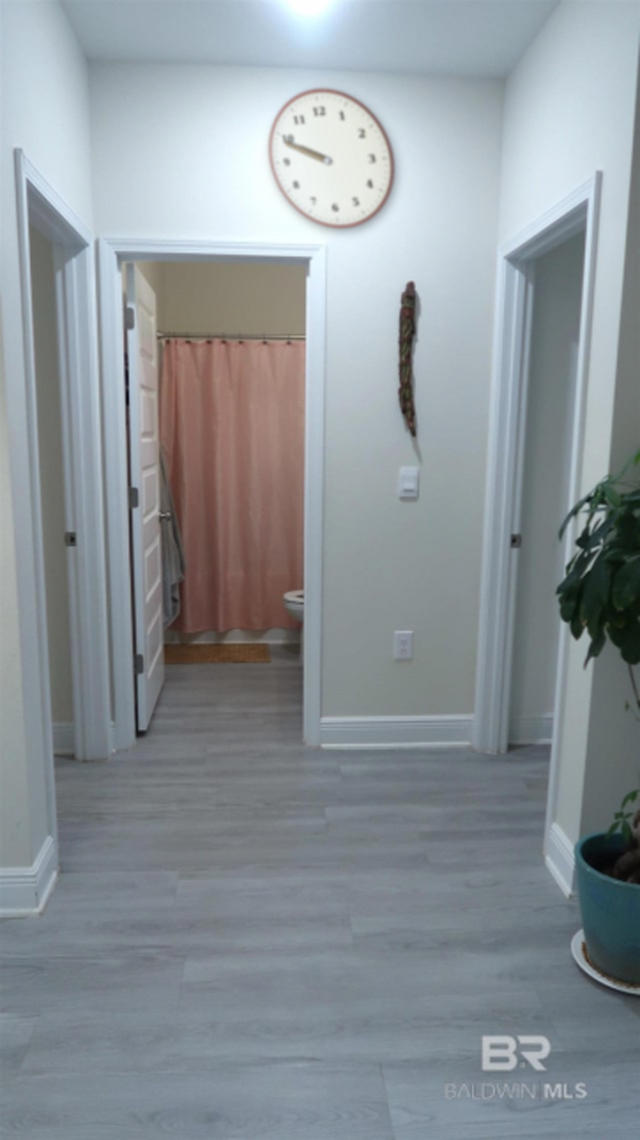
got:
9:49
